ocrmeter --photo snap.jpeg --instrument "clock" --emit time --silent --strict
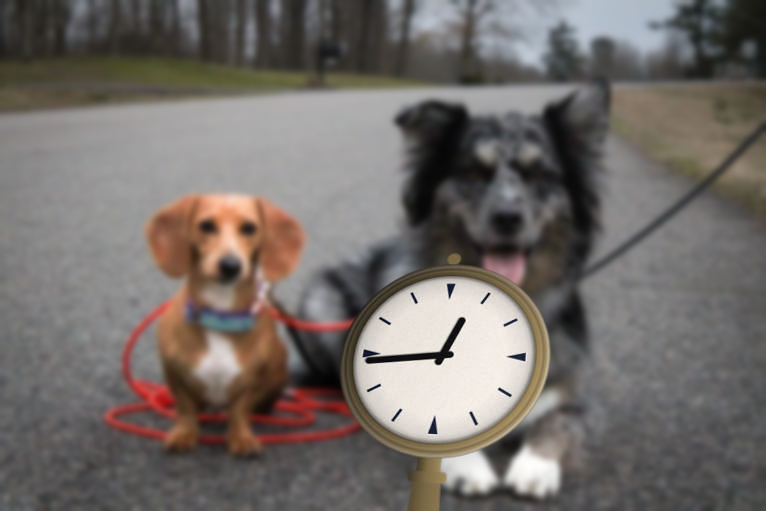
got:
12:44
